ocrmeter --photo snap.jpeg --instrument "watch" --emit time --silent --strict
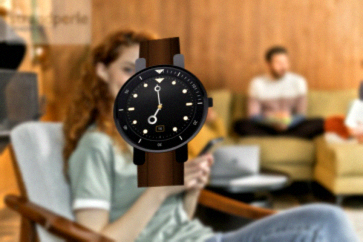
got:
6:59
